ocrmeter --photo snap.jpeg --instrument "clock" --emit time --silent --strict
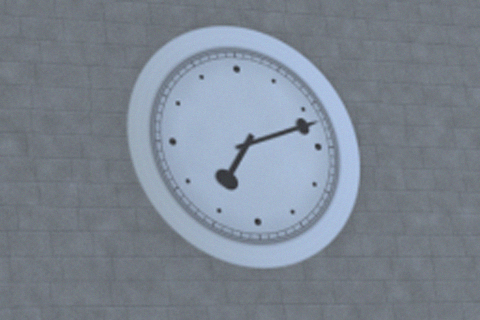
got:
7:12
